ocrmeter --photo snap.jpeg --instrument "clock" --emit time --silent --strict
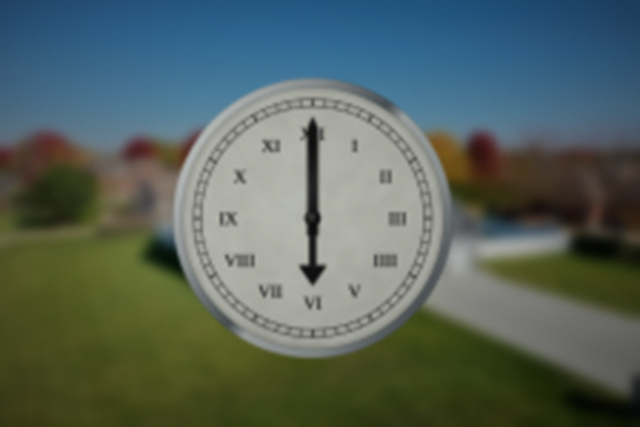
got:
6:00
